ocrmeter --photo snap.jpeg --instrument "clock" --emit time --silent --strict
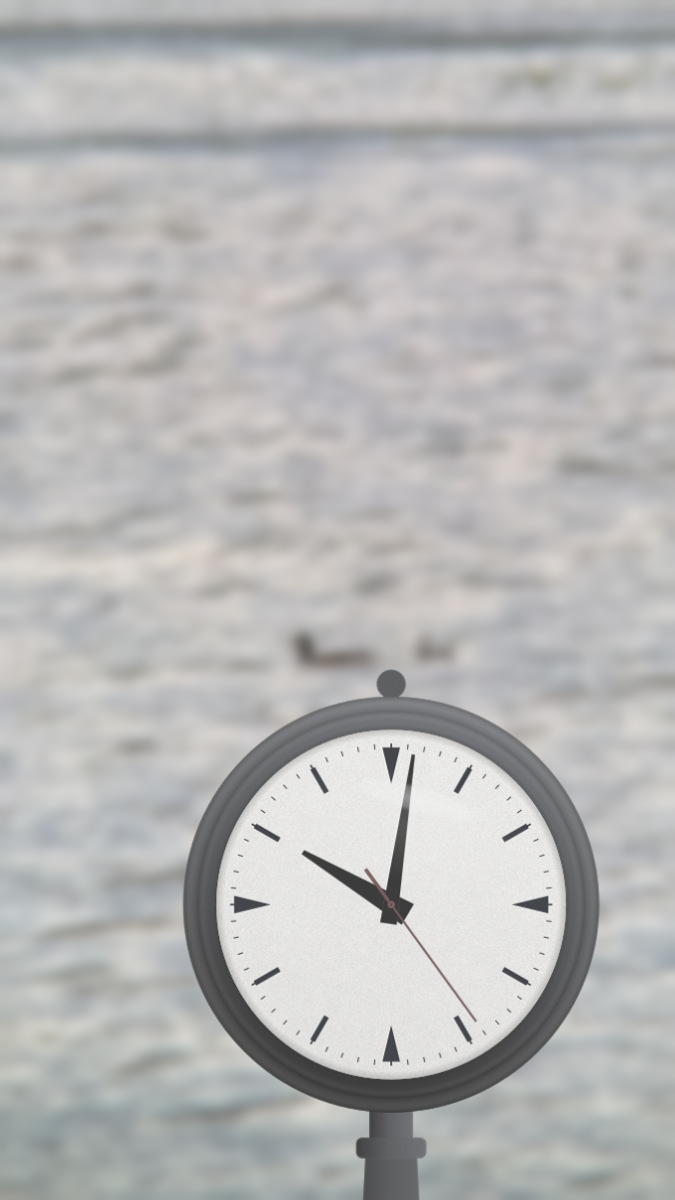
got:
10:01:24
